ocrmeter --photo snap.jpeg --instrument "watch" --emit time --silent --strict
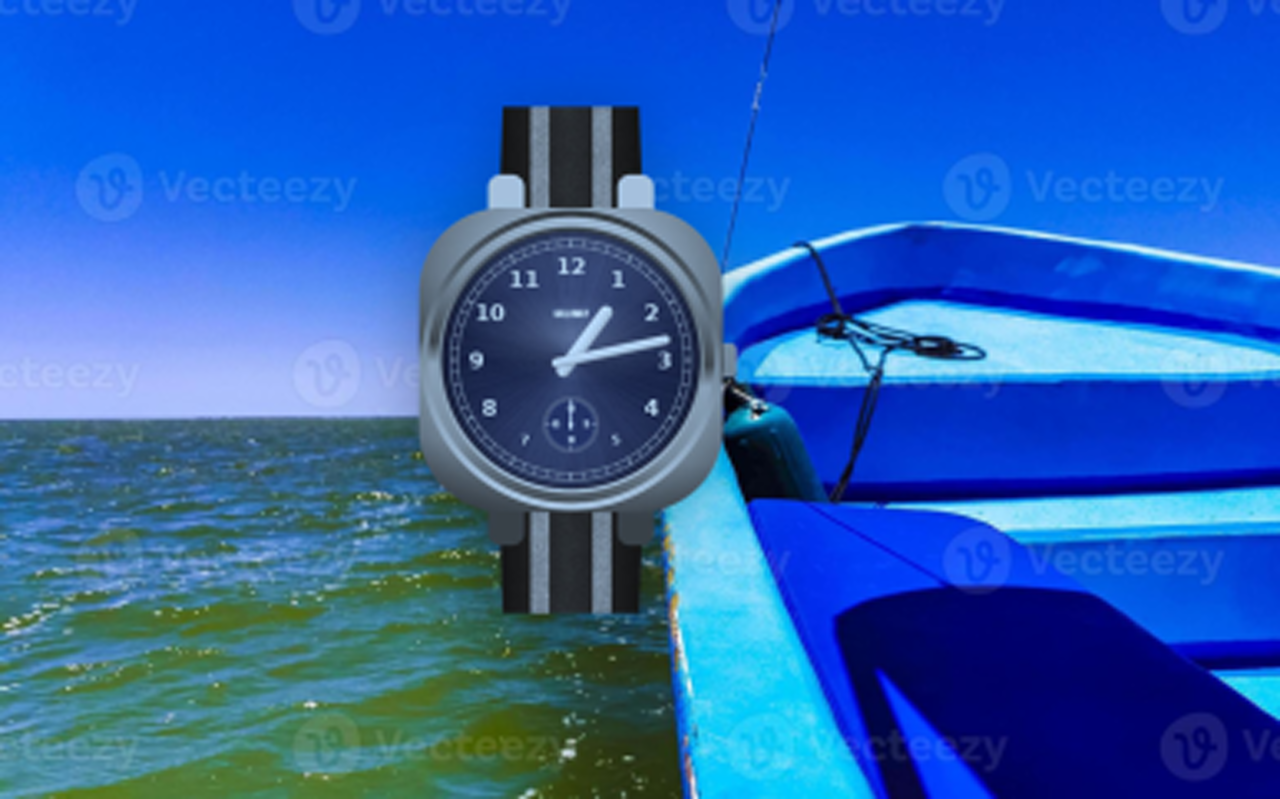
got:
1:13
